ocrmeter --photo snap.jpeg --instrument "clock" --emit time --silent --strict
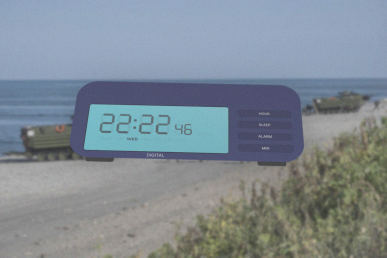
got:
22:22:46
